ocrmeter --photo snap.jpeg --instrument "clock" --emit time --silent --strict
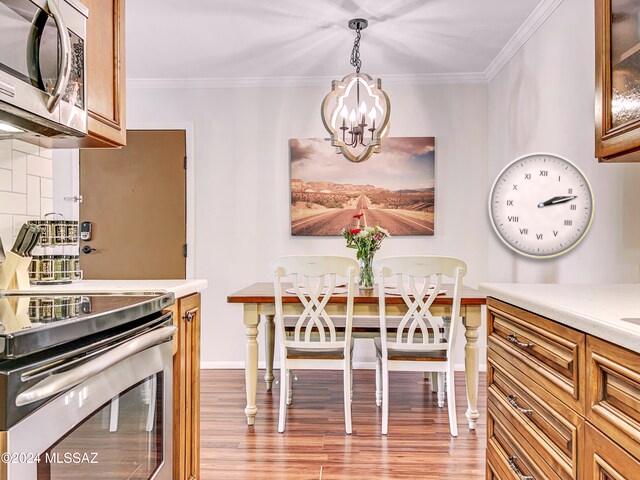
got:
2:12
